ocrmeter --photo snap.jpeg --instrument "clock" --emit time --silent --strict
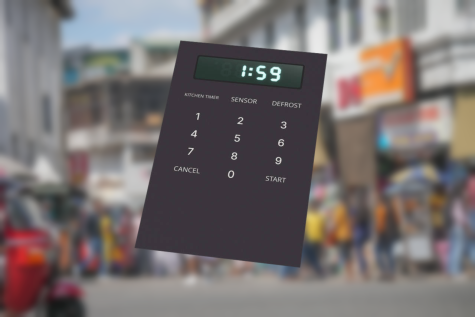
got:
1:59
